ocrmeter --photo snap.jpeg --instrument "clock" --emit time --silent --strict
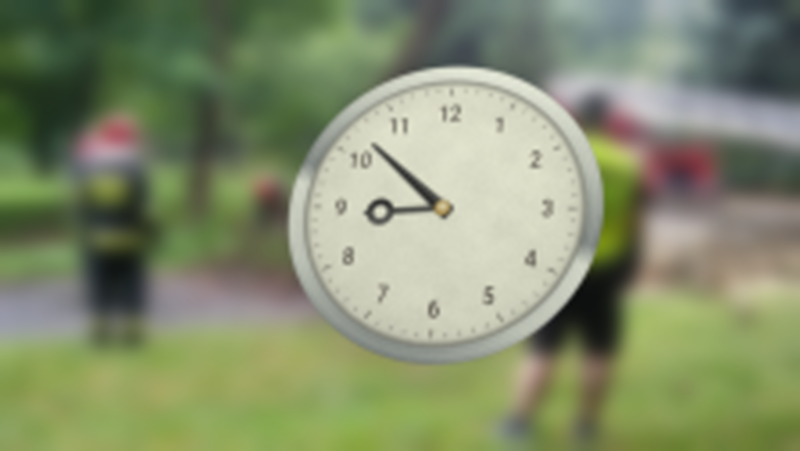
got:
8:52
